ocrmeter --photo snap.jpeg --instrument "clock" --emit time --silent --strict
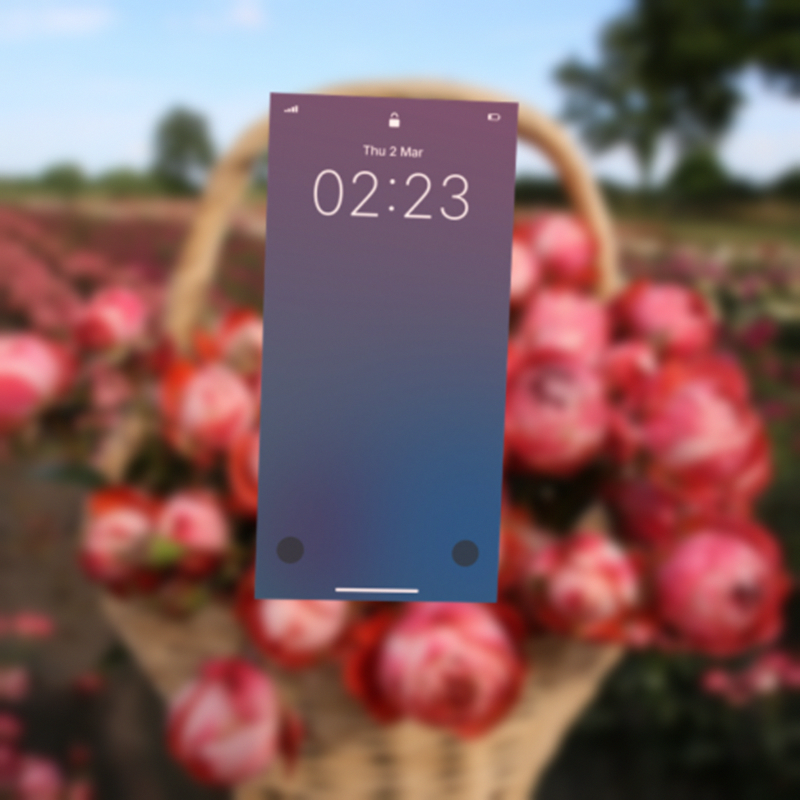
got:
2:23
